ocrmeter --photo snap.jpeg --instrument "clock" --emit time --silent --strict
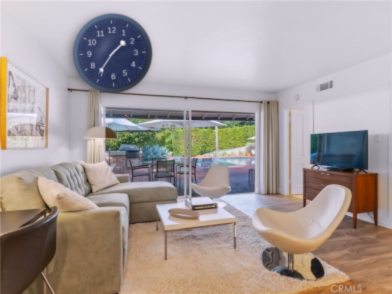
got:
1:36
